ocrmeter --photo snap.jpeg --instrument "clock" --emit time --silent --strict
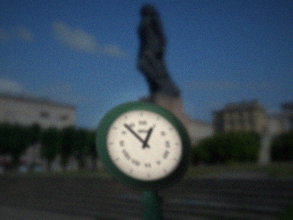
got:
12:53
